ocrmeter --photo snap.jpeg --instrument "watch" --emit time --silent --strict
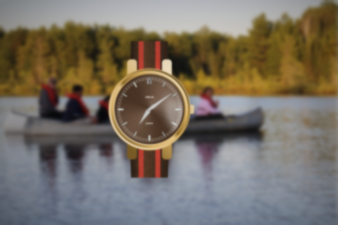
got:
7:09
